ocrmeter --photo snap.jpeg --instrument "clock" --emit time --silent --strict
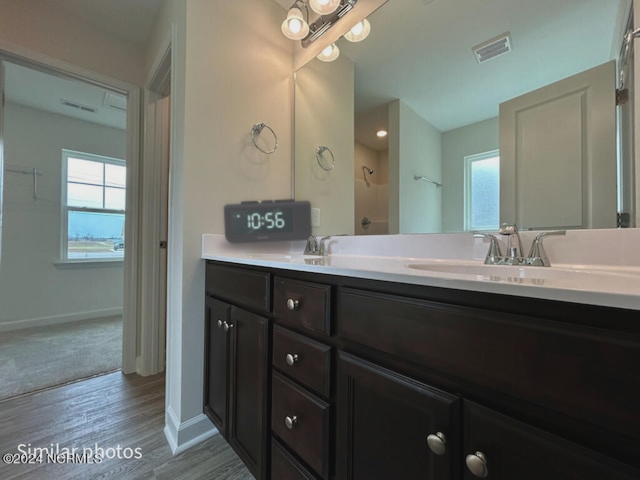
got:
10:56
